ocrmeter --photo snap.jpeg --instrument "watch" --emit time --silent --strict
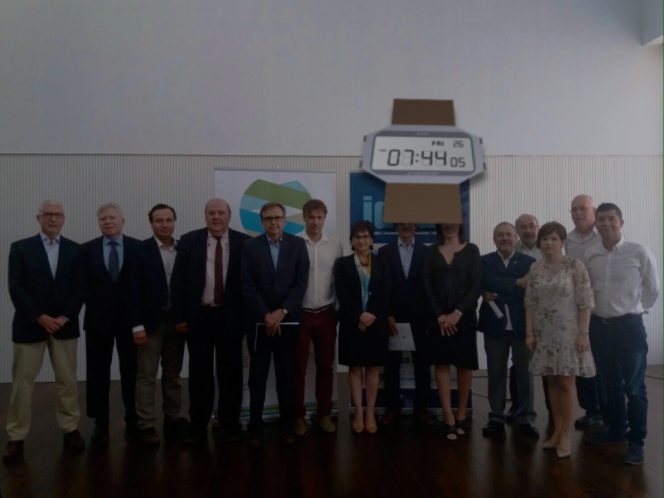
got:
7:44
